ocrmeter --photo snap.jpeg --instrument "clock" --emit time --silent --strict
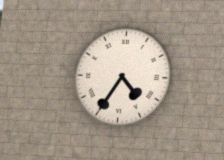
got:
4:35
